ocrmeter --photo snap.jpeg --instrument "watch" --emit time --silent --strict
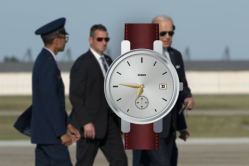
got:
6:46
